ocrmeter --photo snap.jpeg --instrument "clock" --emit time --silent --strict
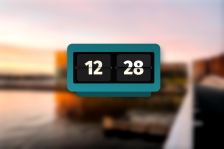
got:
12:28
